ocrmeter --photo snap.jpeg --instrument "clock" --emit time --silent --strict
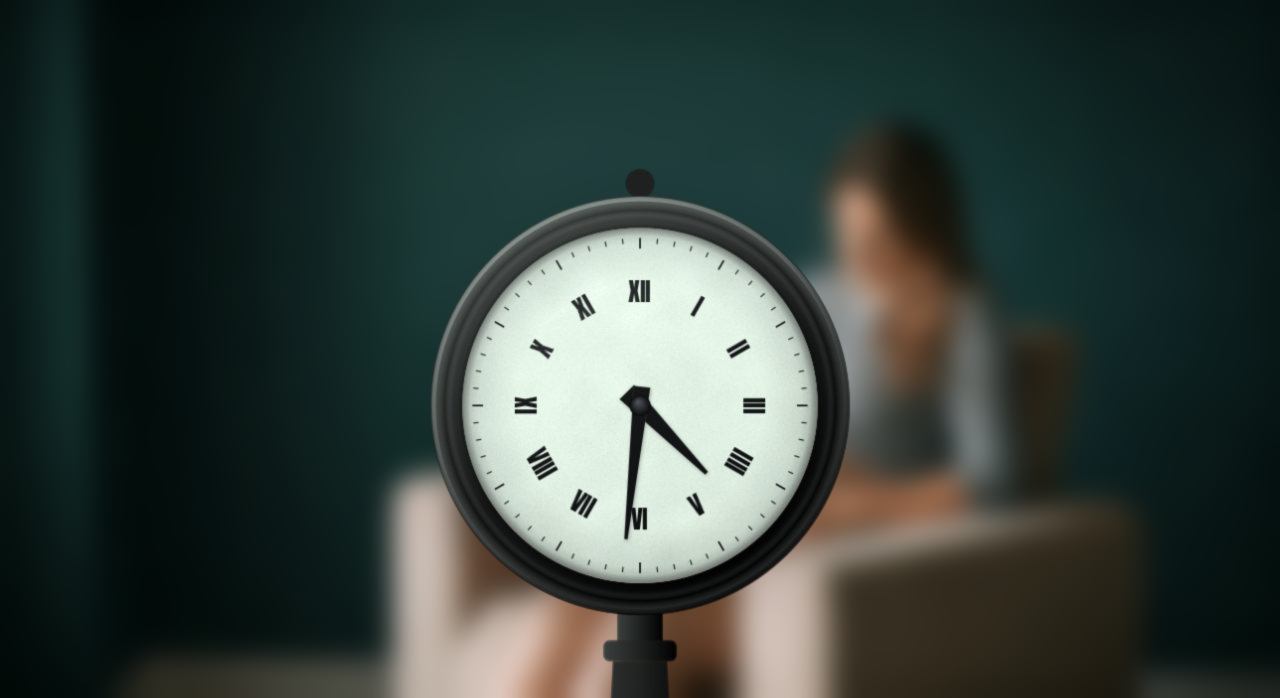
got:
4:31
